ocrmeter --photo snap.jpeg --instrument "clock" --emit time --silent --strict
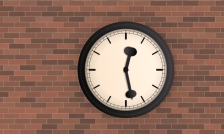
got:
12:28
